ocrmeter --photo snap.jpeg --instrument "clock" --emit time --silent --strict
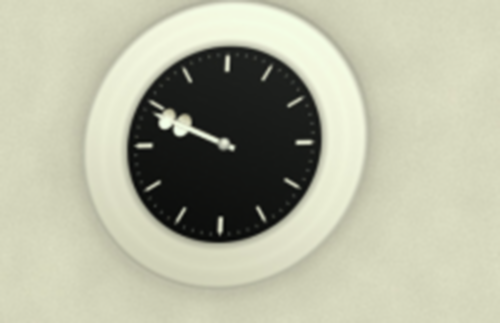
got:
9:49
